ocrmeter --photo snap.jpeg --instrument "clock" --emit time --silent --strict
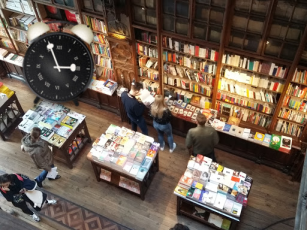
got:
2:56
